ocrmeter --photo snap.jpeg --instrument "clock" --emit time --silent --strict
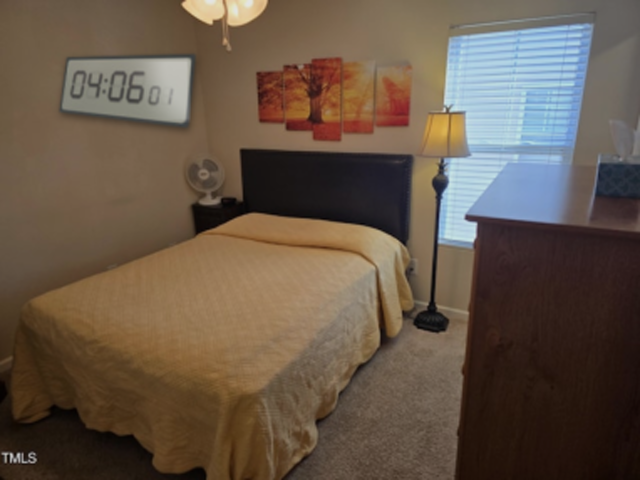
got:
4:06:01
